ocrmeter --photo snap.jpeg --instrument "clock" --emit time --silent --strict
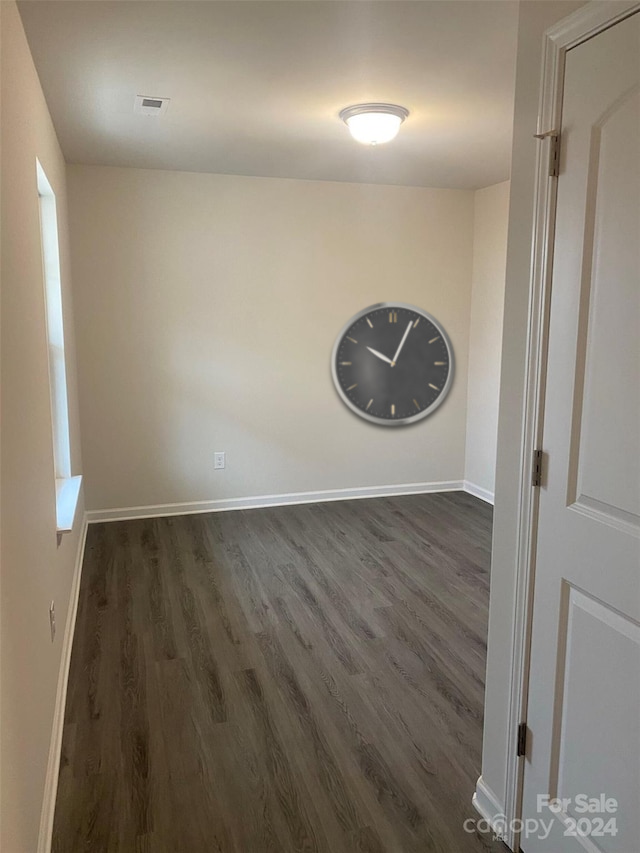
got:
10:04
